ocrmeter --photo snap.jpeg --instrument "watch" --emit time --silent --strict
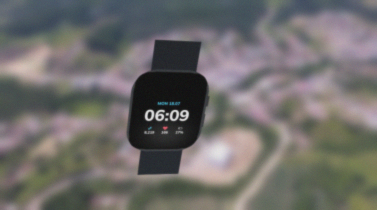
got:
6:09
